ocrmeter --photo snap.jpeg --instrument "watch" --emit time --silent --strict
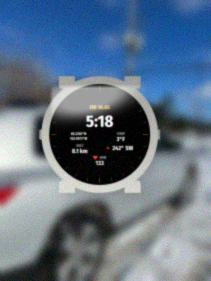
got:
5:18
